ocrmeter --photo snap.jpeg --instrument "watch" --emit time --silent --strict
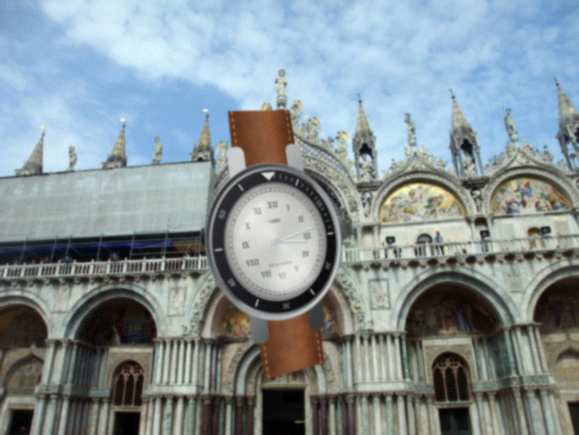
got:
3:13
